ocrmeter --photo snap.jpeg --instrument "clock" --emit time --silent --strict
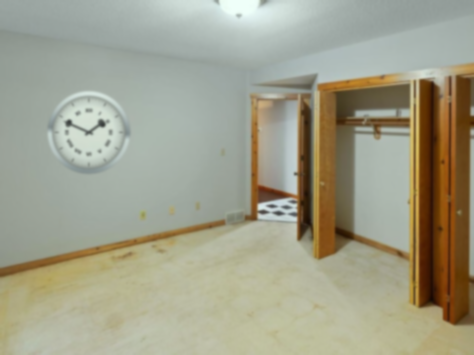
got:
1:49
